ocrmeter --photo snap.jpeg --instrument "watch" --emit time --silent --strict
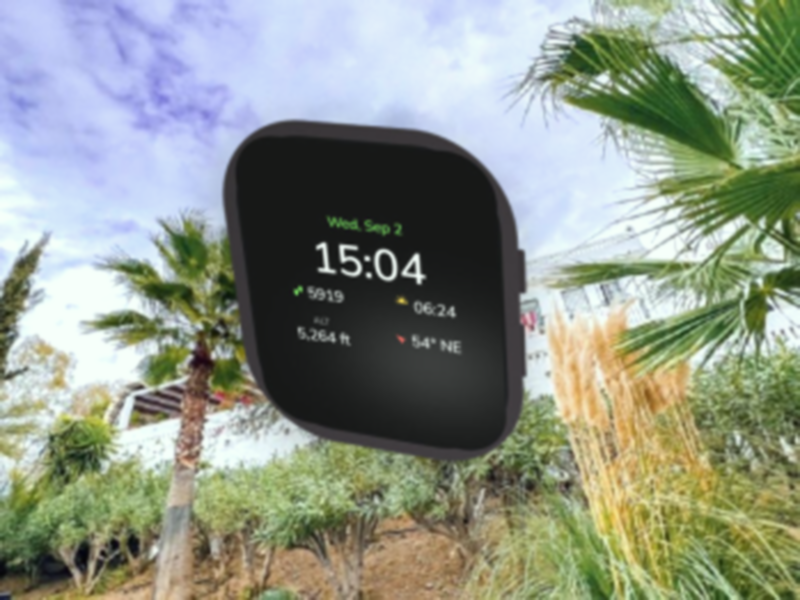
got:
15:04
